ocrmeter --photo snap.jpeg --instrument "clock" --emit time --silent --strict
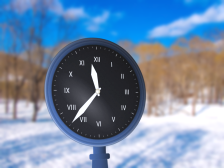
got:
11:37
